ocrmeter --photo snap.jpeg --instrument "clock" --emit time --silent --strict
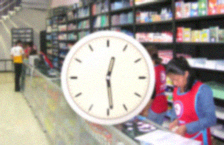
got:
12:29
